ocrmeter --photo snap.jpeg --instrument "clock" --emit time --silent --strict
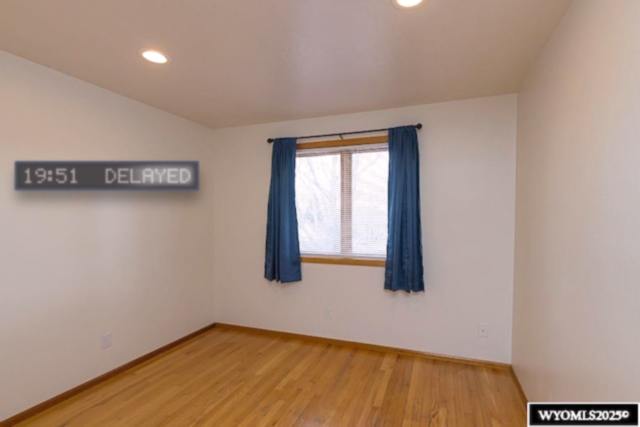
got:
19:51
